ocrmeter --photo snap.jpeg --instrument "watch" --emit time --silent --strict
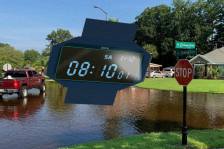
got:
8:10:01
